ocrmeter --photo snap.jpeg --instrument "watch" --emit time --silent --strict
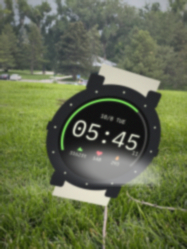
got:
5:45
